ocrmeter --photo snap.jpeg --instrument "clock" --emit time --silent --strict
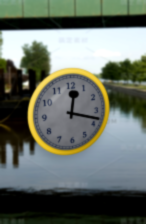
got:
12:18
